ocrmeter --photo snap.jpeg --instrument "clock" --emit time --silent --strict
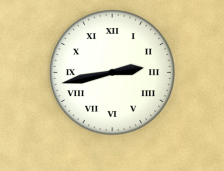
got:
2:43
